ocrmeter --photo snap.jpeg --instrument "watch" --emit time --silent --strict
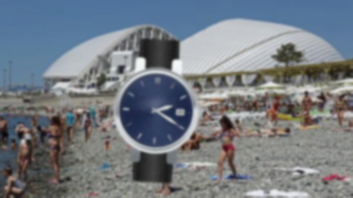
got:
2:20
